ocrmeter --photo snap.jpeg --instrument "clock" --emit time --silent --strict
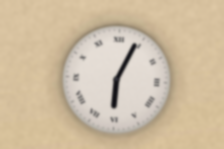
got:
6:04
